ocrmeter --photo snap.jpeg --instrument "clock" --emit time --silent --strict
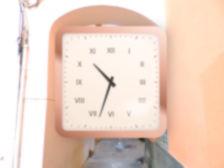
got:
10:33
